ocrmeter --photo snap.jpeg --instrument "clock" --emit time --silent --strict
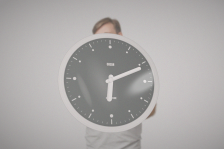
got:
6:11
